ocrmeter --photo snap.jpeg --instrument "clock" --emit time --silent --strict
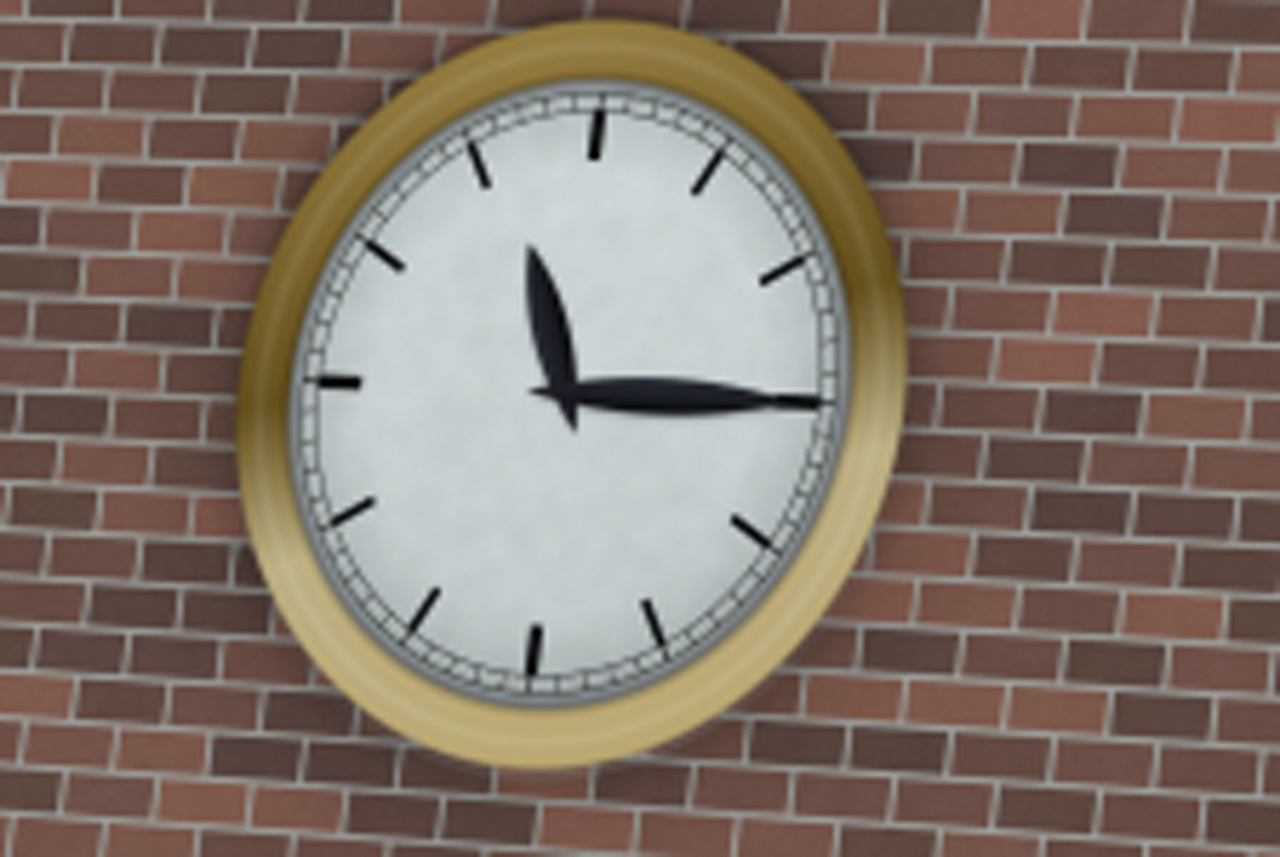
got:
11:15
